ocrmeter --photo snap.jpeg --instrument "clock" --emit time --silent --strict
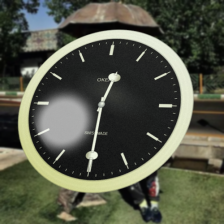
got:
12:30
